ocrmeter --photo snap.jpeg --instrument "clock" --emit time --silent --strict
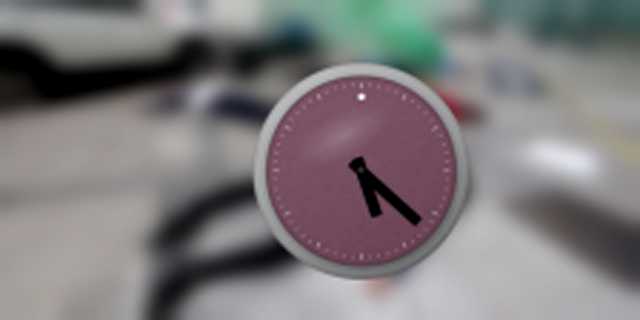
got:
5:22
